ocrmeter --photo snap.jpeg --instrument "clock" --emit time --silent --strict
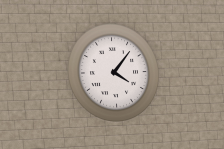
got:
4:07
